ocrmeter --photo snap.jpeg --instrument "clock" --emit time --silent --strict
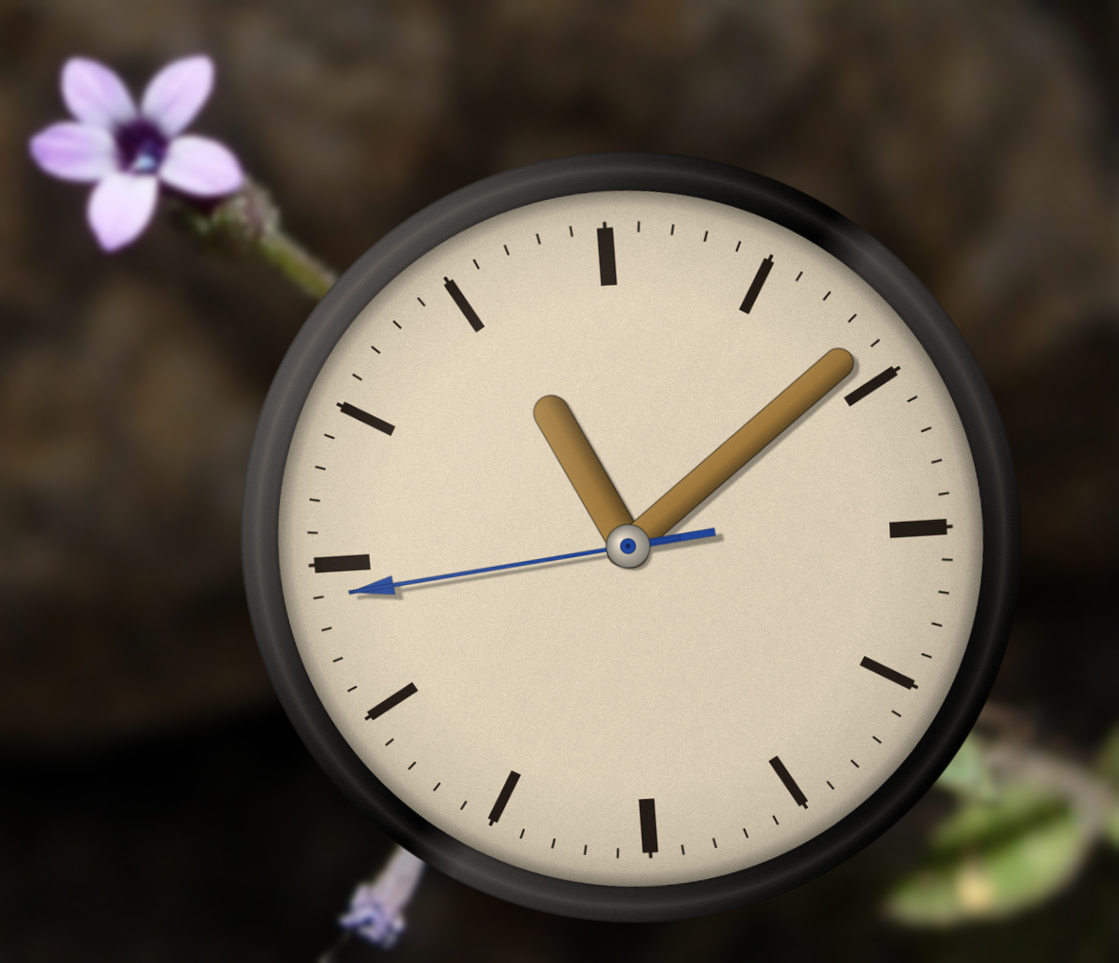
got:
11:08:44
